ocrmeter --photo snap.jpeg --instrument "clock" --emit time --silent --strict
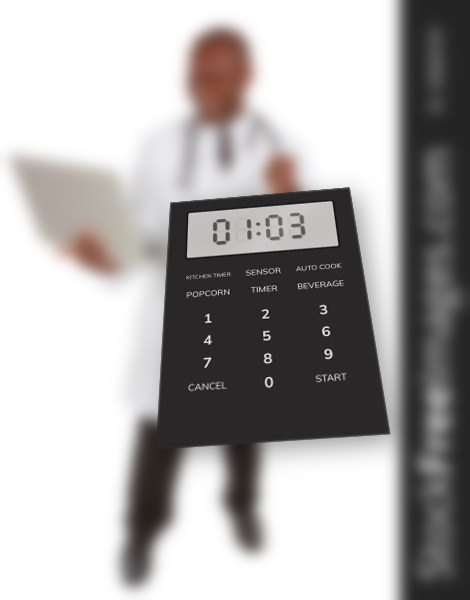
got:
1:03
